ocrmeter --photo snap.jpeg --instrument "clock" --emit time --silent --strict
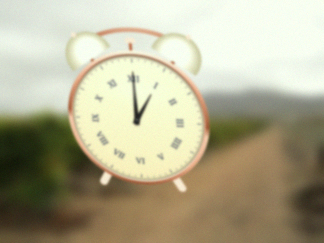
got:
1:00
